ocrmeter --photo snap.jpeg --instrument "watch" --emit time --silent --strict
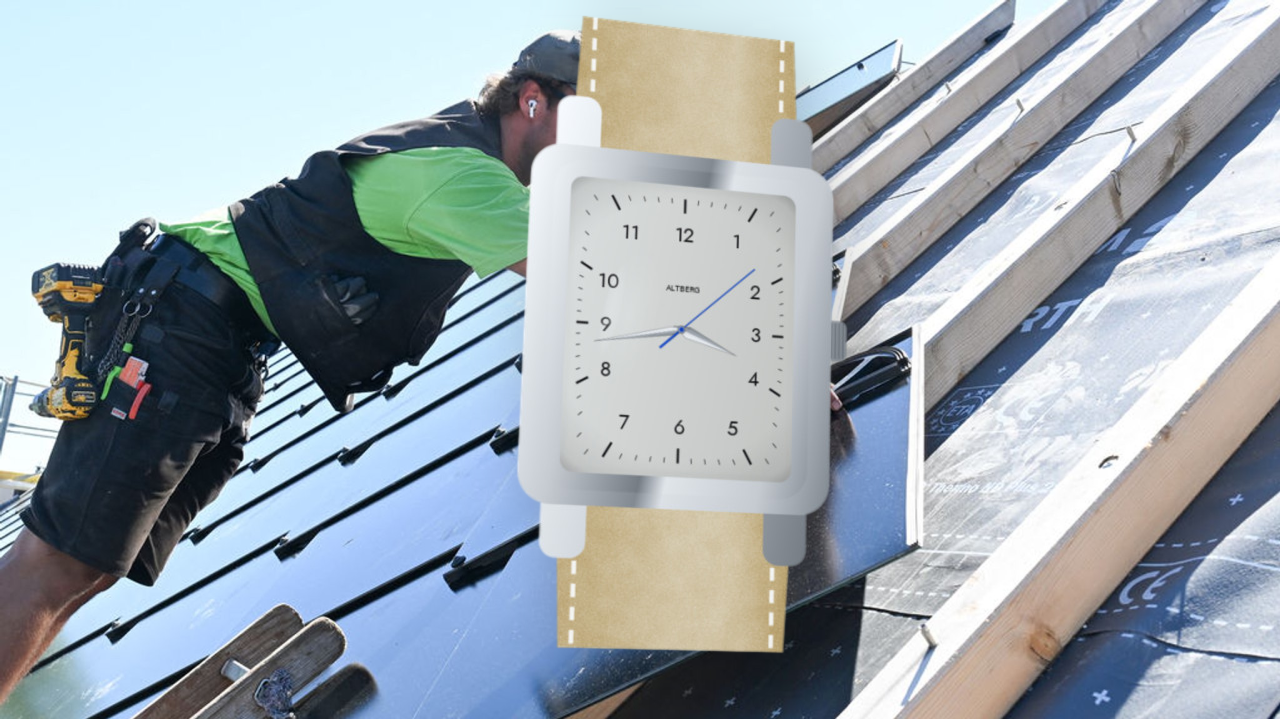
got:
3:43:08
